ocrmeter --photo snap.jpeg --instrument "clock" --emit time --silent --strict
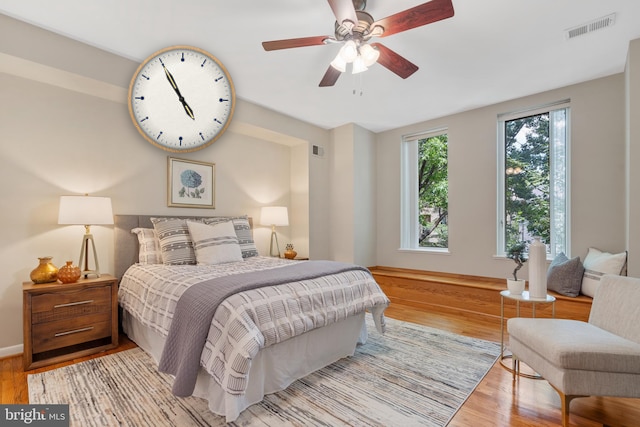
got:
4:55
